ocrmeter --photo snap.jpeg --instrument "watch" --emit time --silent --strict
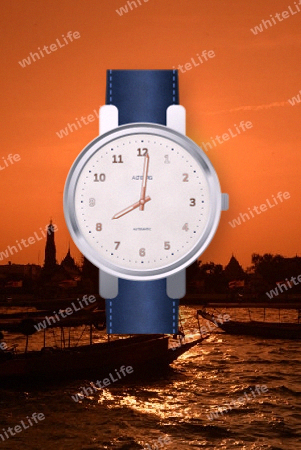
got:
8:01
